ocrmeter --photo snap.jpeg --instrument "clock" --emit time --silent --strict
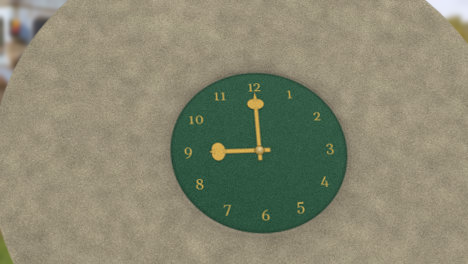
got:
9:00
